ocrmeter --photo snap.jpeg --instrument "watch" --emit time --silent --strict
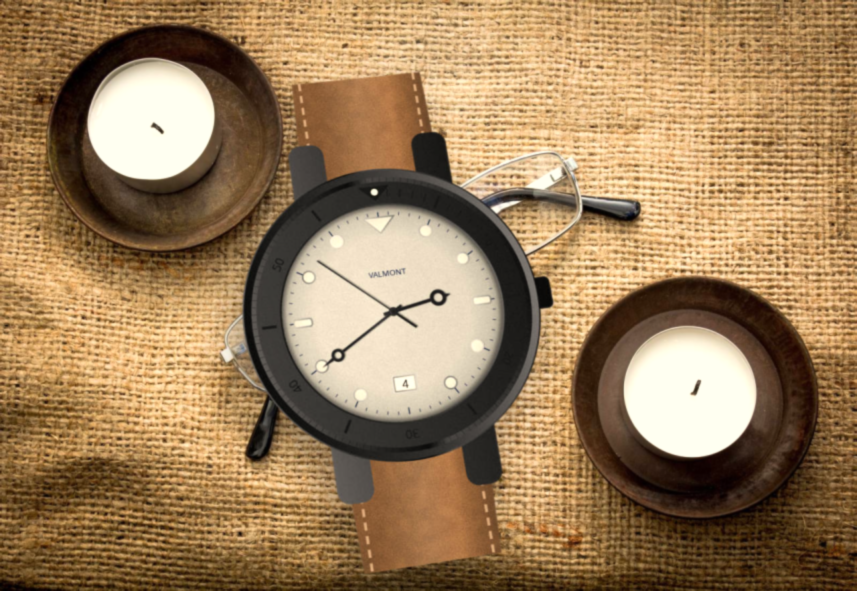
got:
2:39:52
